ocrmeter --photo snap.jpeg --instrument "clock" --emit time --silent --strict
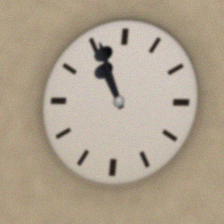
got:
10:56
